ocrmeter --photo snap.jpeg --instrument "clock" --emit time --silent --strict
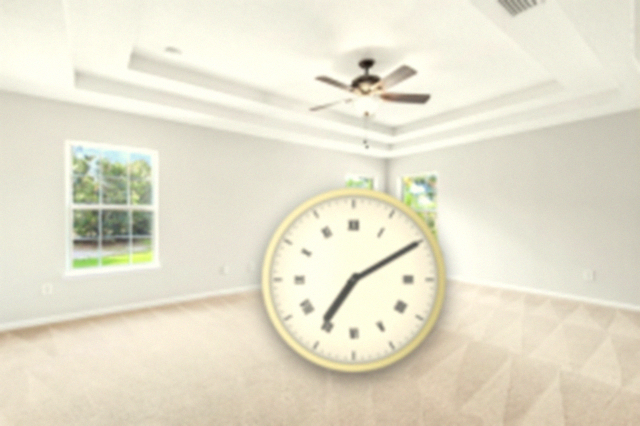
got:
7:10
